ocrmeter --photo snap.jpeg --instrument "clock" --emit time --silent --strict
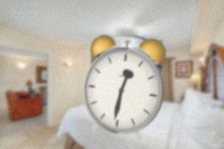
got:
12:31
